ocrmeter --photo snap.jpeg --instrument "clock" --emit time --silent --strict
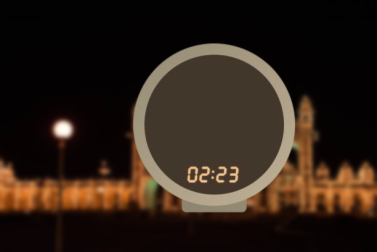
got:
2:23
